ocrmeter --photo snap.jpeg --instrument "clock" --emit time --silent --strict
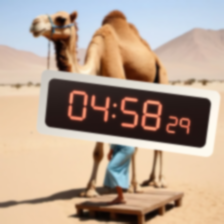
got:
4:58:29
